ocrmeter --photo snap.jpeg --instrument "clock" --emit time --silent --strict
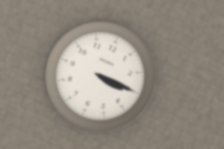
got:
3:15
